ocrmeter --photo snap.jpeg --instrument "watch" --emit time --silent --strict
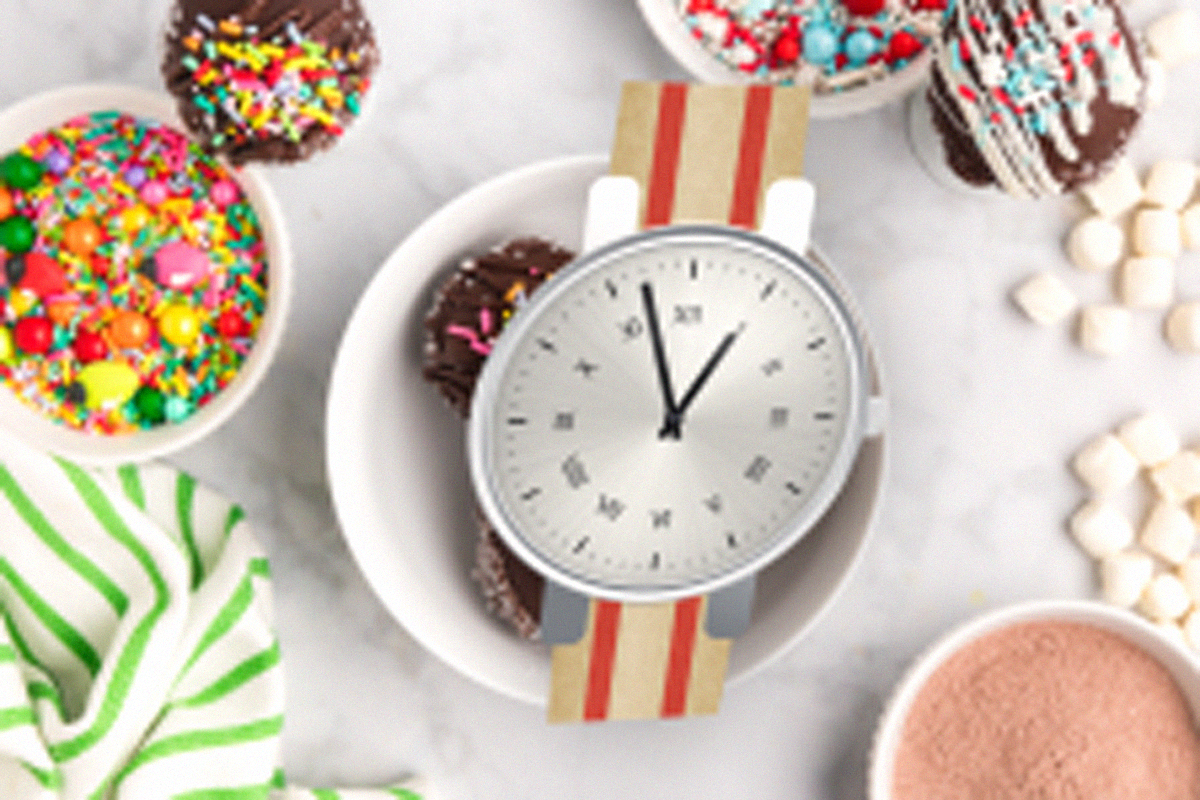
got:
12:57
